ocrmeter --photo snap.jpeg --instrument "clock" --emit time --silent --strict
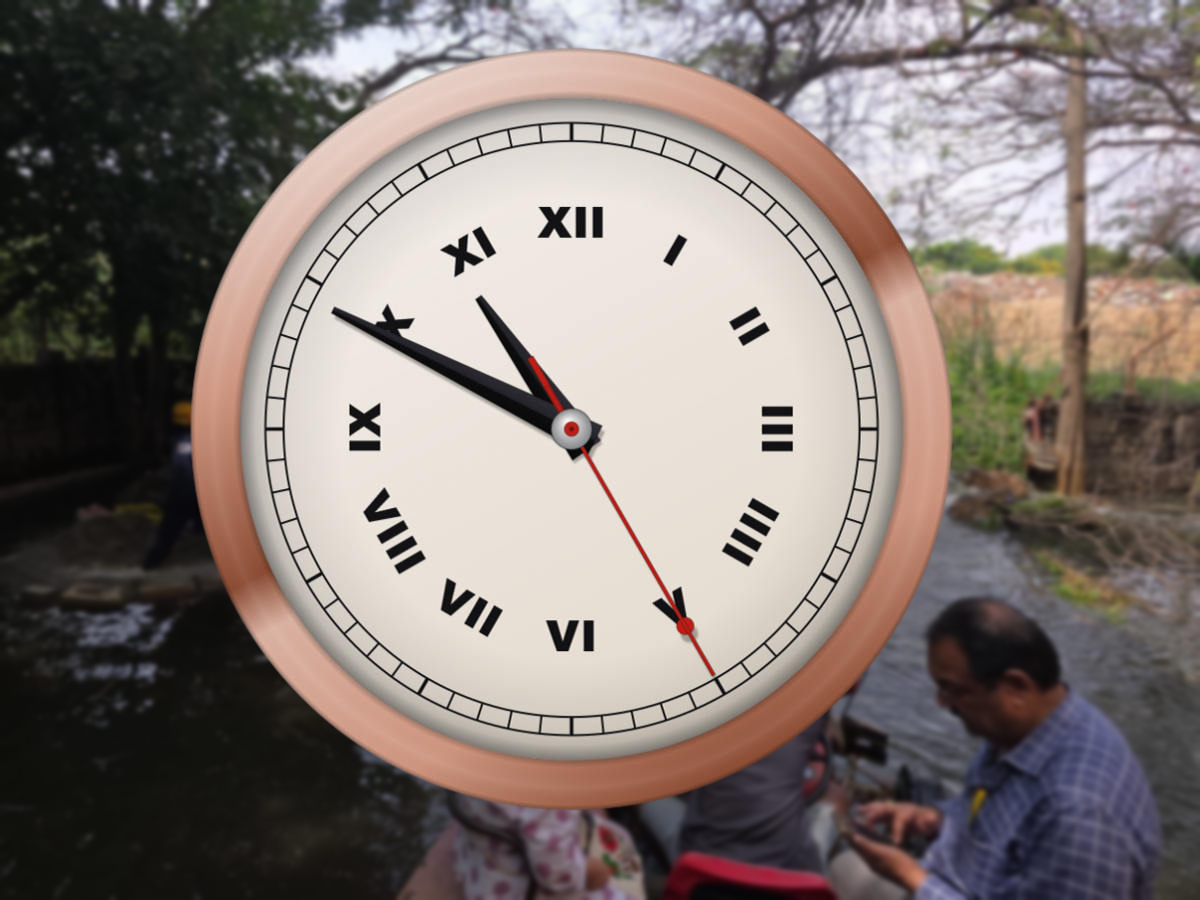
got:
10:49:25
